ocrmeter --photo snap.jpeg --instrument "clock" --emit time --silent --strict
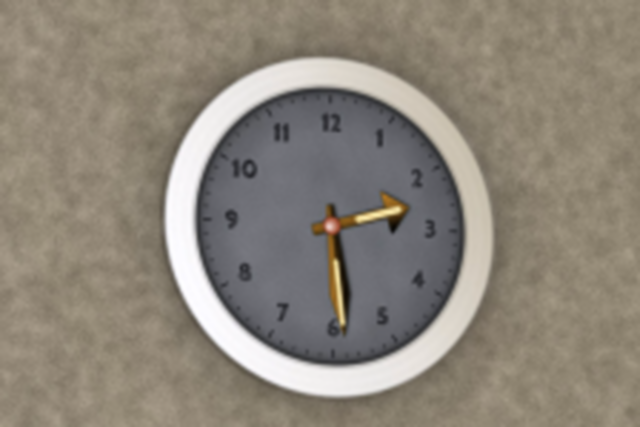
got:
2:29
